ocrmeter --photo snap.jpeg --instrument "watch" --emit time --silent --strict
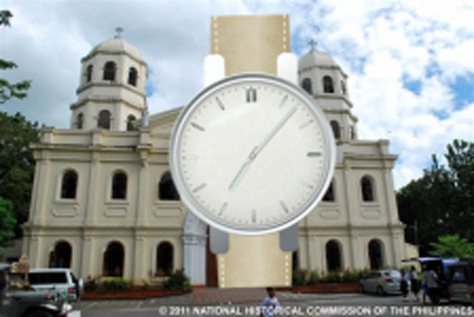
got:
7:07
